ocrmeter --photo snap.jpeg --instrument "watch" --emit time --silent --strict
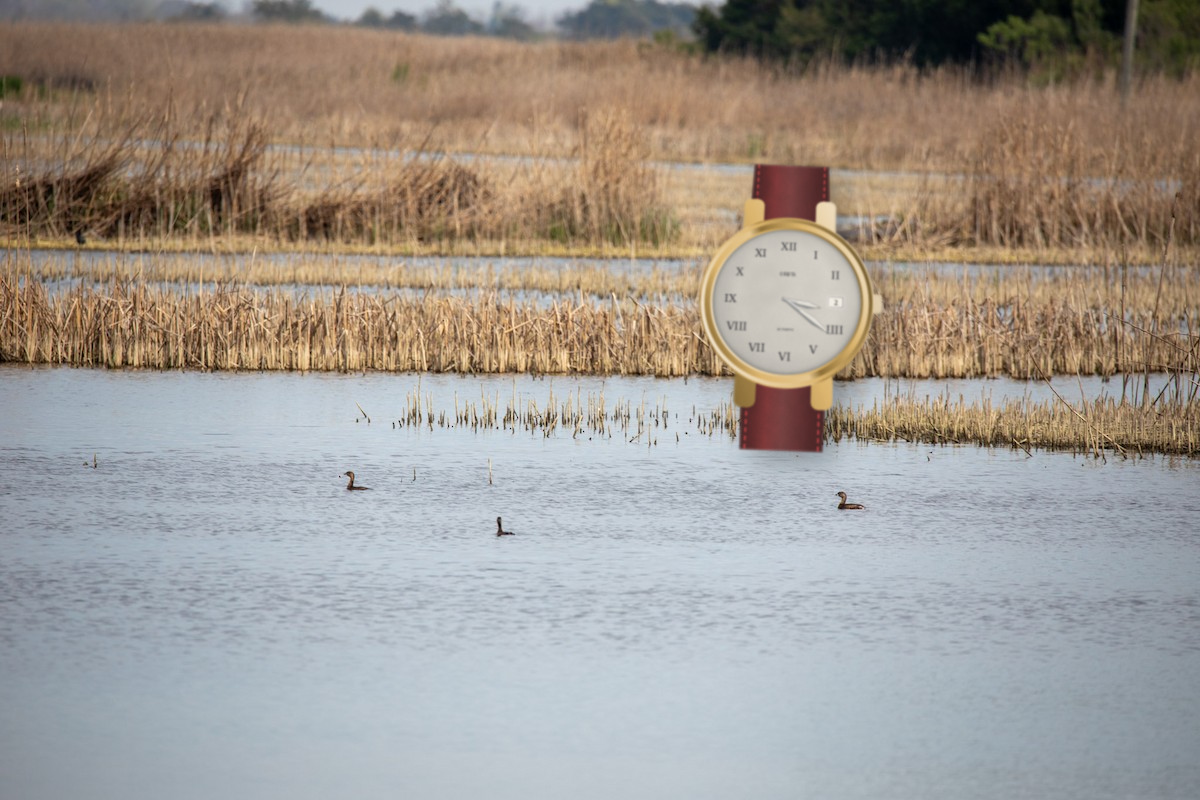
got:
3:21
